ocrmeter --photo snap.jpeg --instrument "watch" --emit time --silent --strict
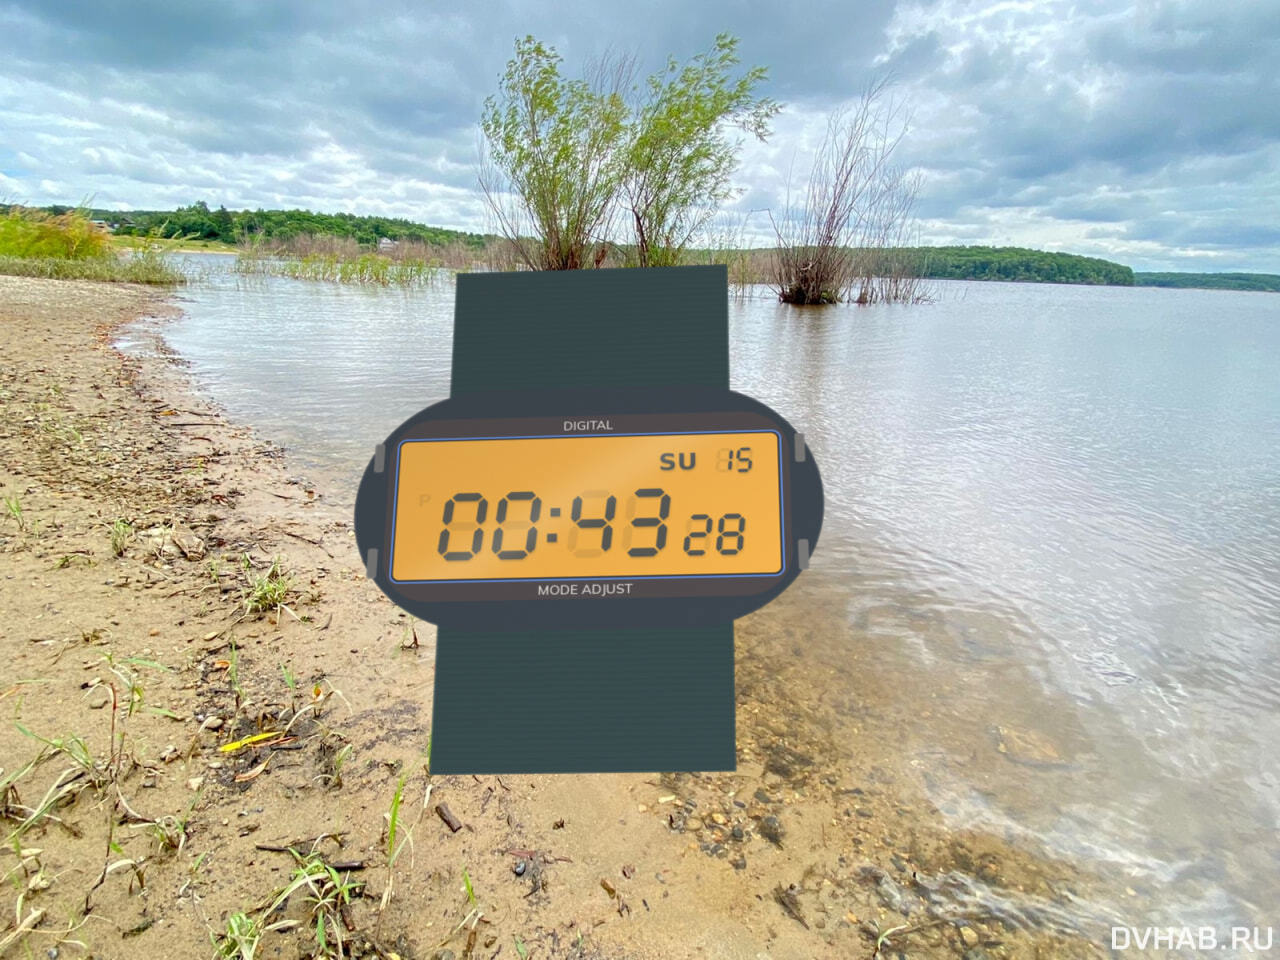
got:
0:43:28
